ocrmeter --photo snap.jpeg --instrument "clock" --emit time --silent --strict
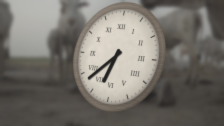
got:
6:38
